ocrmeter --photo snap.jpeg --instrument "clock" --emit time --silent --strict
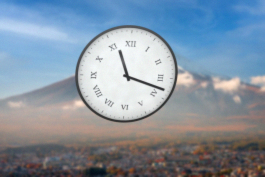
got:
11:18
